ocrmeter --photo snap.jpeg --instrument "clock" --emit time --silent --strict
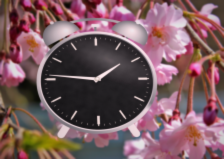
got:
1:46
